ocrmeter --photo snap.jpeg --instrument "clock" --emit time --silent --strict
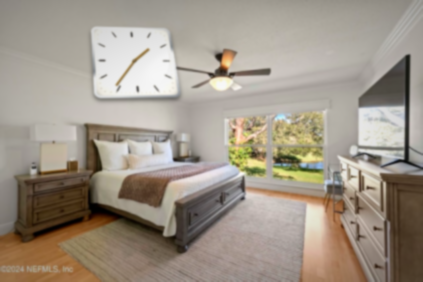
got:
1:36
